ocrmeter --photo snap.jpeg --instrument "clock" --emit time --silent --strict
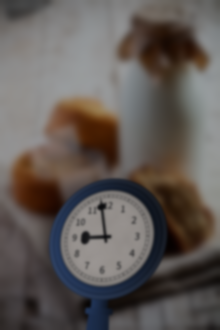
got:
8:58
